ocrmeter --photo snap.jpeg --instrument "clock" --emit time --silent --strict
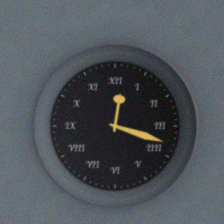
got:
12:18
